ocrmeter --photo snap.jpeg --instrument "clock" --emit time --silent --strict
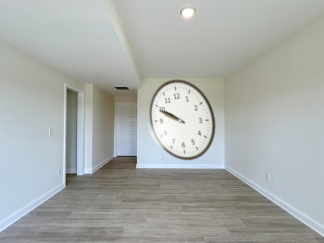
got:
9:49
